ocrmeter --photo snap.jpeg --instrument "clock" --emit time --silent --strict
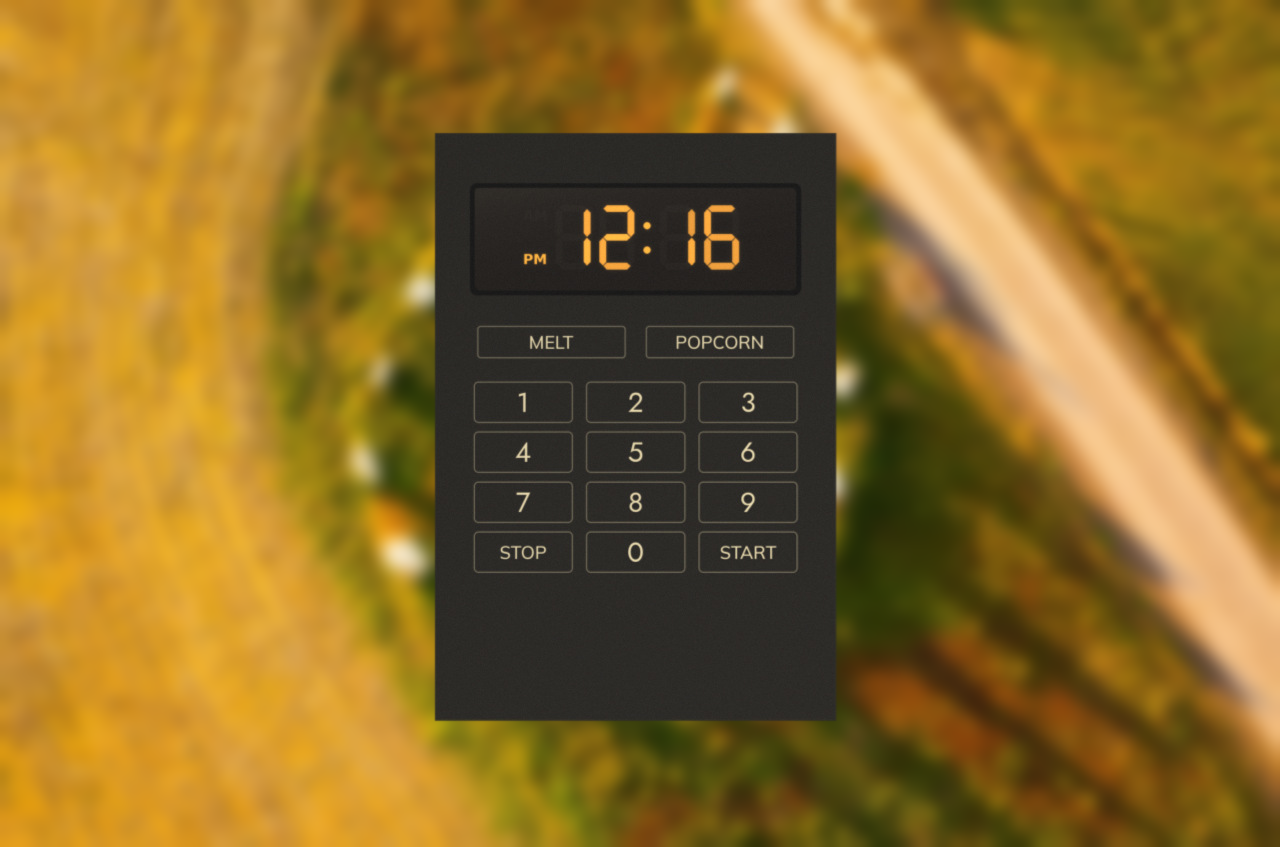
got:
12:16
